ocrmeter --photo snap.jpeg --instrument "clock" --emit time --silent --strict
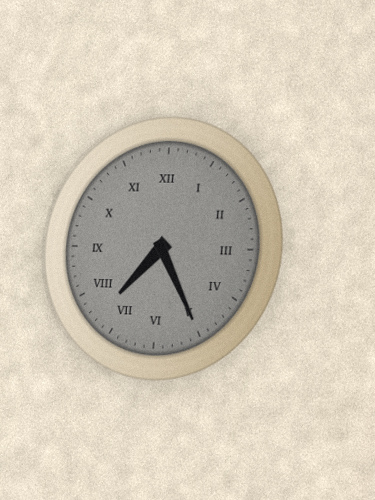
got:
7:25
